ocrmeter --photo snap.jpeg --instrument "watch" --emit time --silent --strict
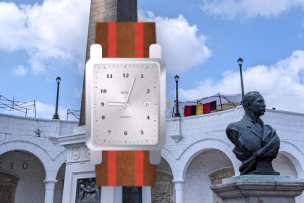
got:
9:03
